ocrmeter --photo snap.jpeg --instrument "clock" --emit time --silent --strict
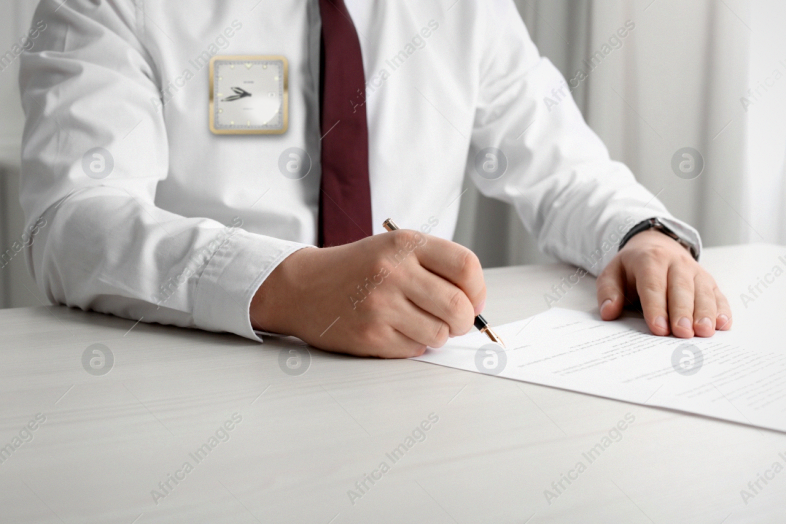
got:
9:43
